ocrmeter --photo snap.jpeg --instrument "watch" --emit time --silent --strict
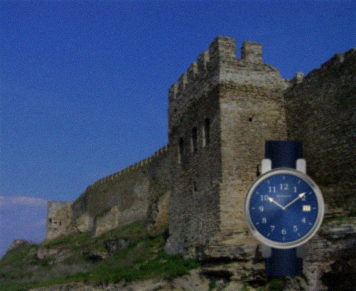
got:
10:09
